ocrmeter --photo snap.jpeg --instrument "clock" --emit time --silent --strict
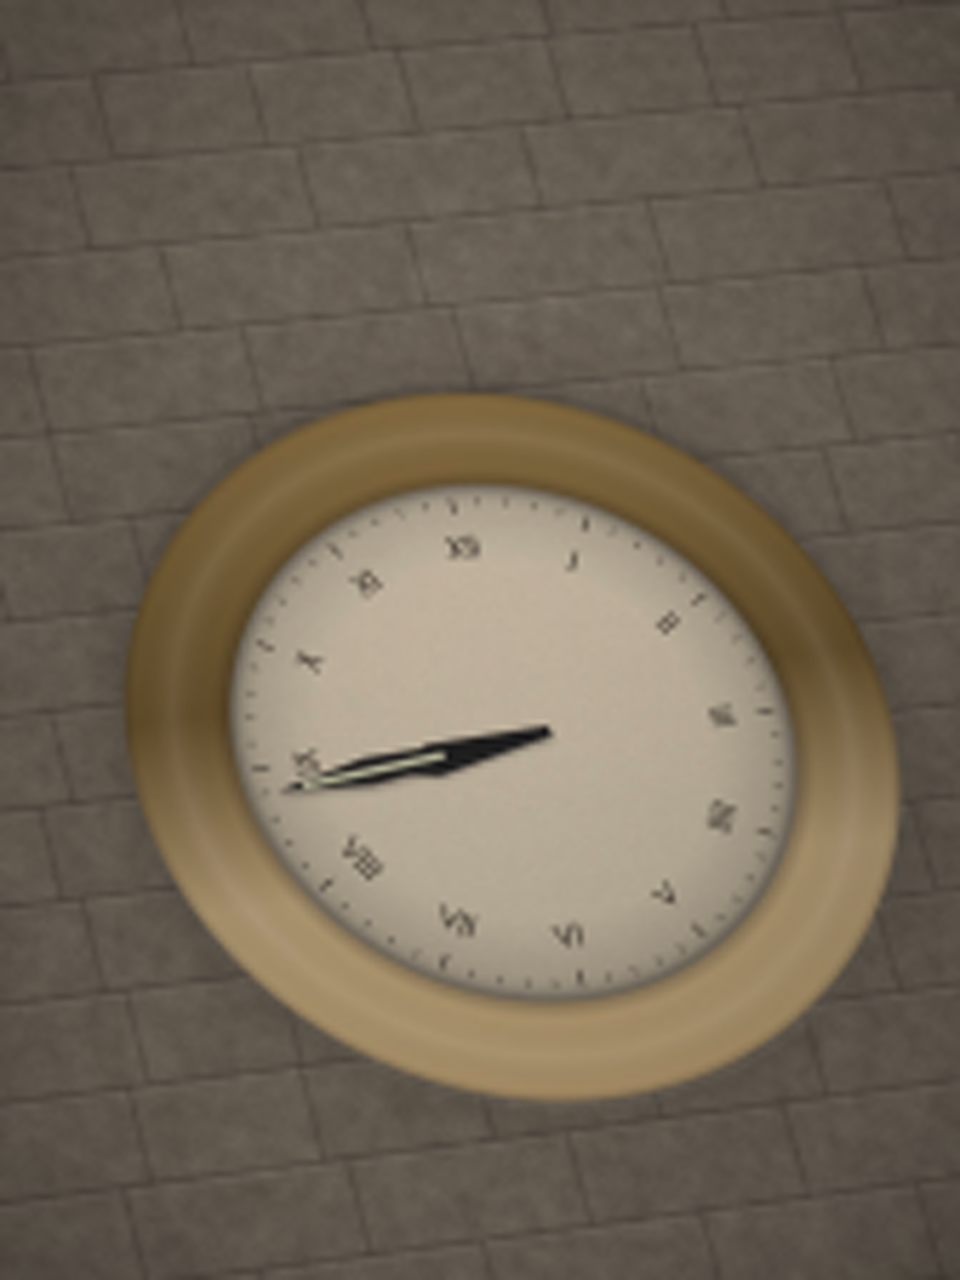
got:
8:44
